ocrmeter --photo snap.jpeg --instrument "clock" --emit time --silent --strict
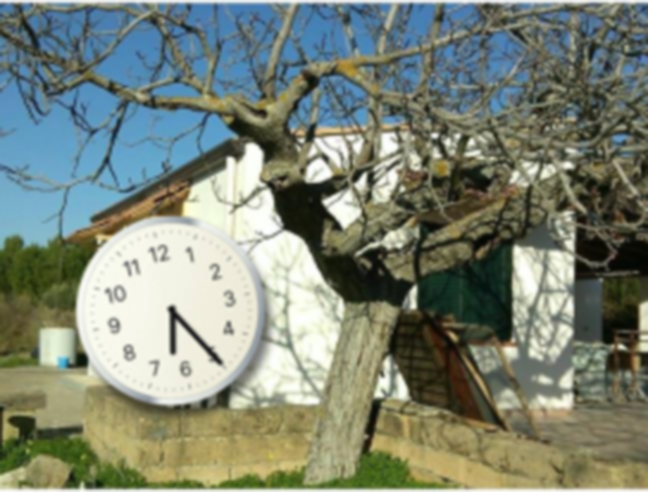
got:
6:25
